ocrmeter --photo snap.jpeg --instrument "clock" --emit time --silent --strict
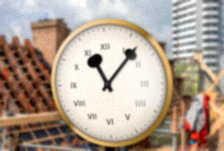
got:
11:07
